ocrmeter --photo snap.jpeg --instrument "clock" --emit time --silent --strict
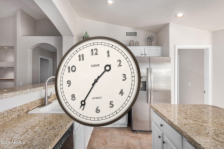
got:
1:36
